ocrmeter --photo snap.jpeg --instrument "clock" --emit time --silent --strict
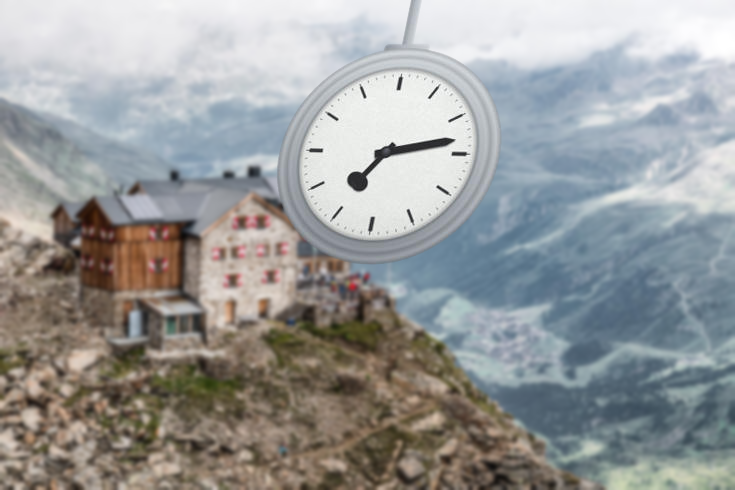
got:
7:13
